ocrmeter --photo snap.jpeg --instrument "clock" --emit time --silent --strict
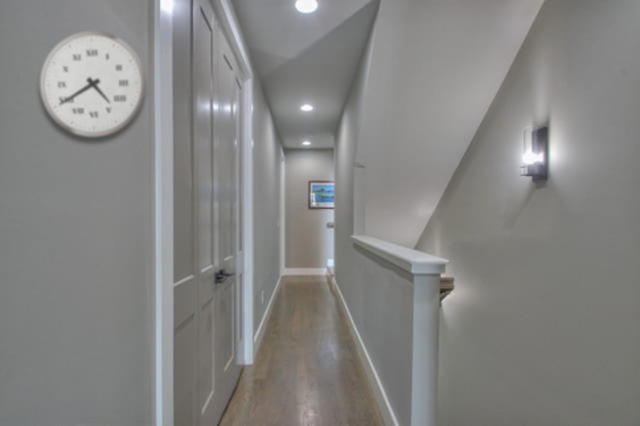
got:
4:40
